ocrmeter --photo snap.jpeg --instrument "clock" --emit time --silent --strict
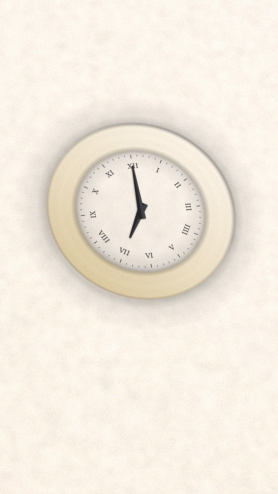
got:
7:00
